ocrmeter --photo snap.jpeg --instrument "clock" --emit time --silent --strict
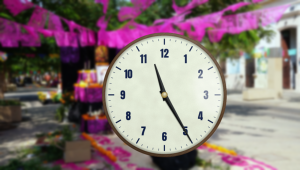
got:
11:25
